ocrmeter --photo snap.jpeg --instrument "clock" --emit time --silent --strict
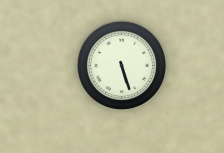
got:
5:27
